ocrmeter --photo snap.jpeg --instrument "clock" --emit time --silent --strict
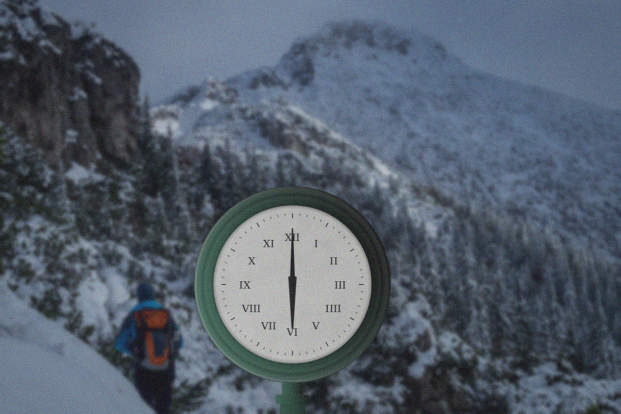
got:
6:00
